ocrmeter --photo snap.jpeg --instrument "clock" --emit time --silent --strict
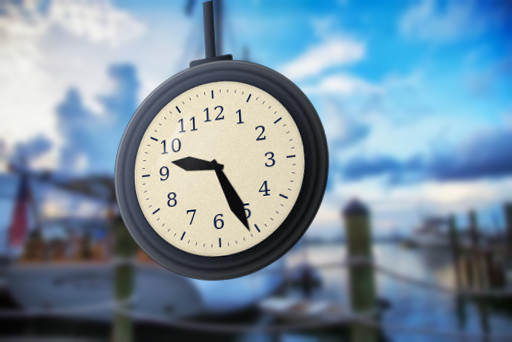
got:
9:26
